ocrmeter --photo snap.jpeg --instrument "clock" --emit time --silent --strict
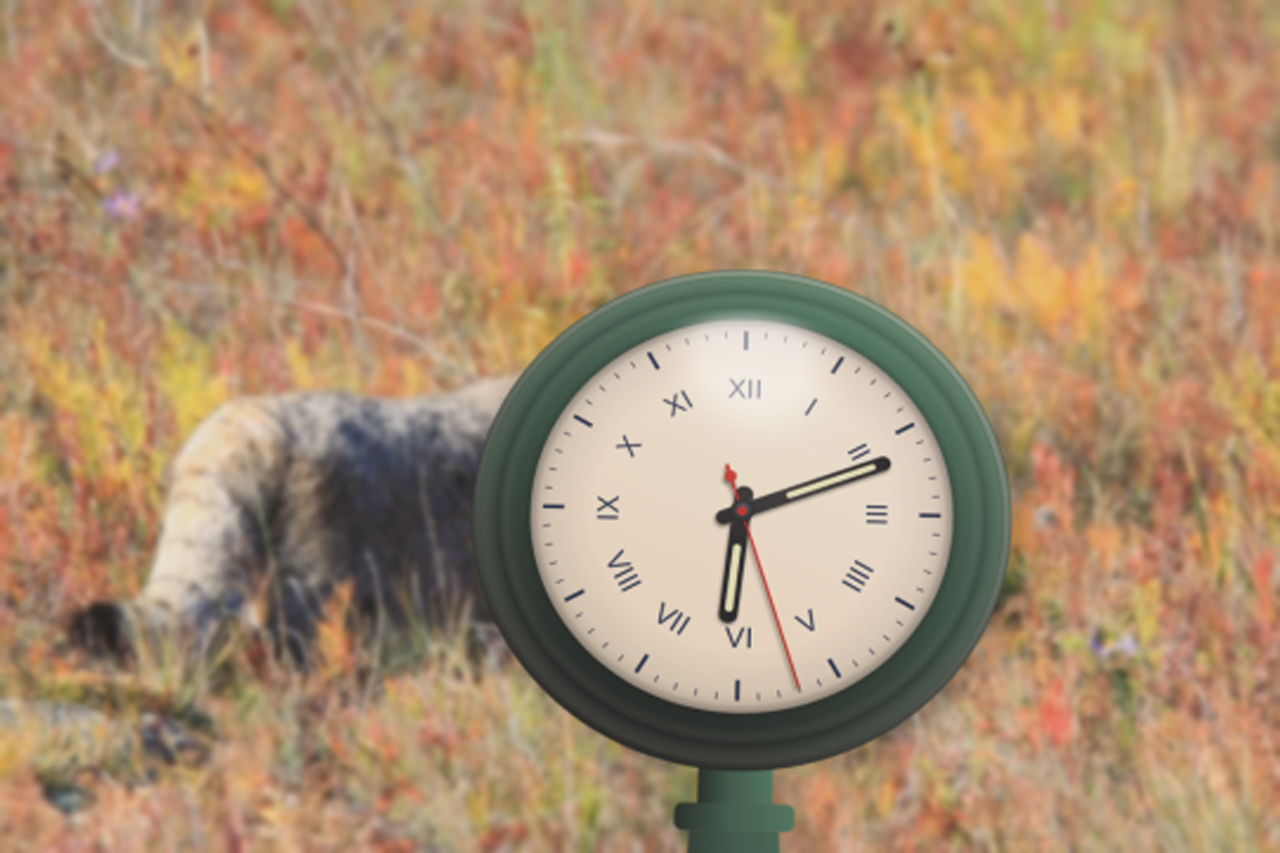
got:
6:11:27
